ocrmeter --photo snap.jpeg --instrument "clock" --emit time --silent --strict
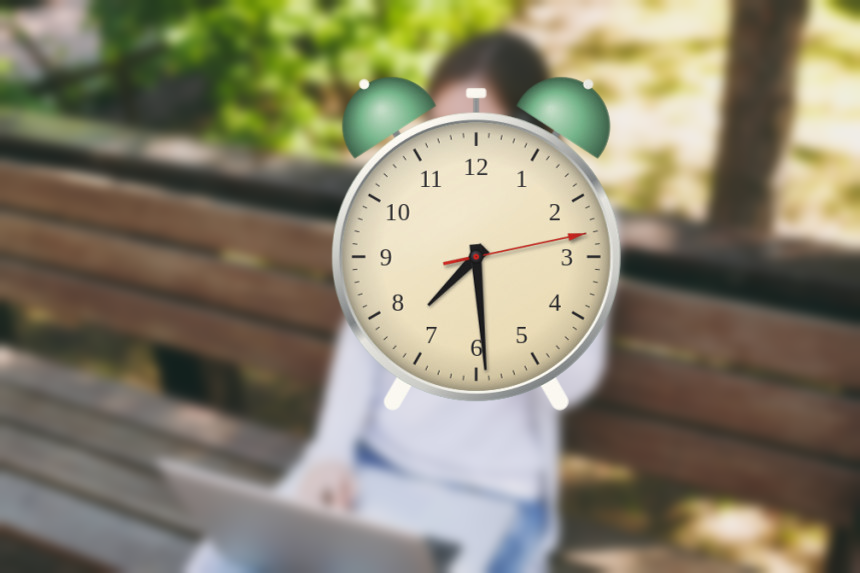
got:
7:29:13
